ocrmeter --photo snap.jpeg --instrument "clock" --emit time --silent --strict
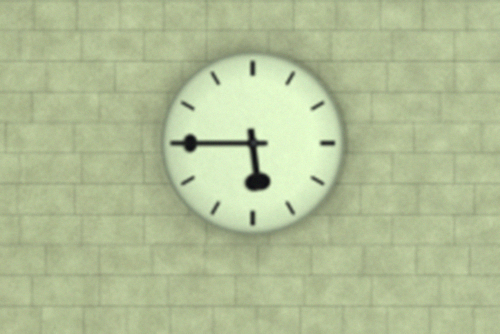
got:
5:45
